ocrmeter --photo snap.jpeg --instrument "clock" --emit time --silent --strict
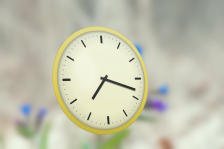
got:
7:18
